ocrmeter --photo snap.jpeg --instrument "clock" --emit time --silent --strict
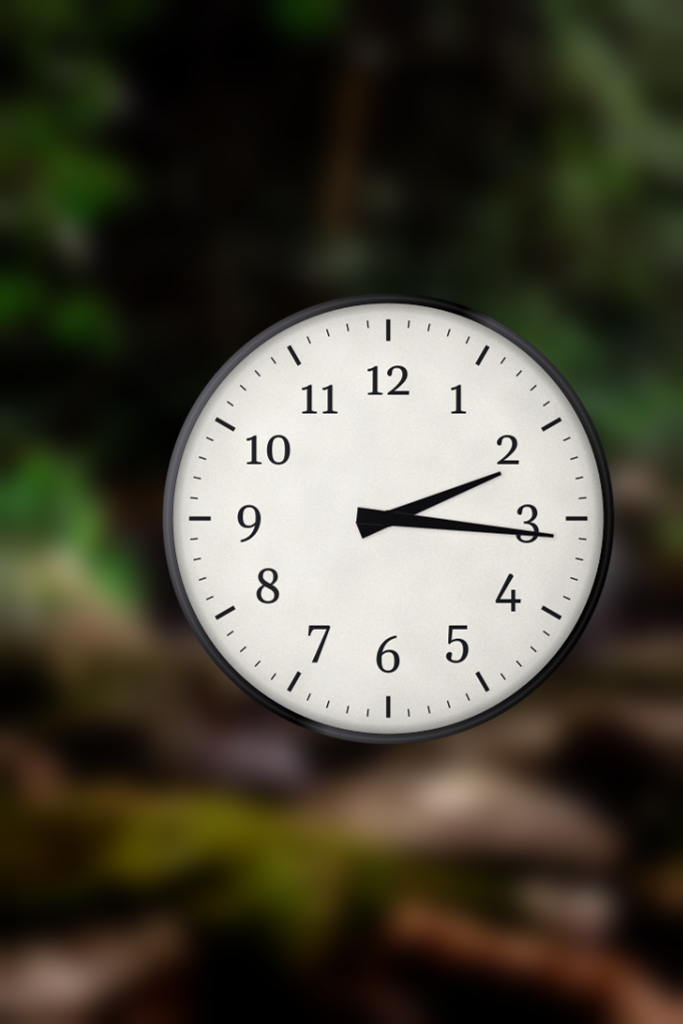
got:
2:16
